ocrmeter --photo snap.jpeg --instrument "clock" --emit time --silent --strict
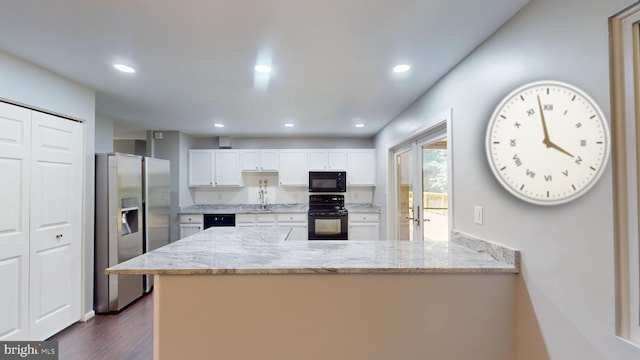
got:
3:58
